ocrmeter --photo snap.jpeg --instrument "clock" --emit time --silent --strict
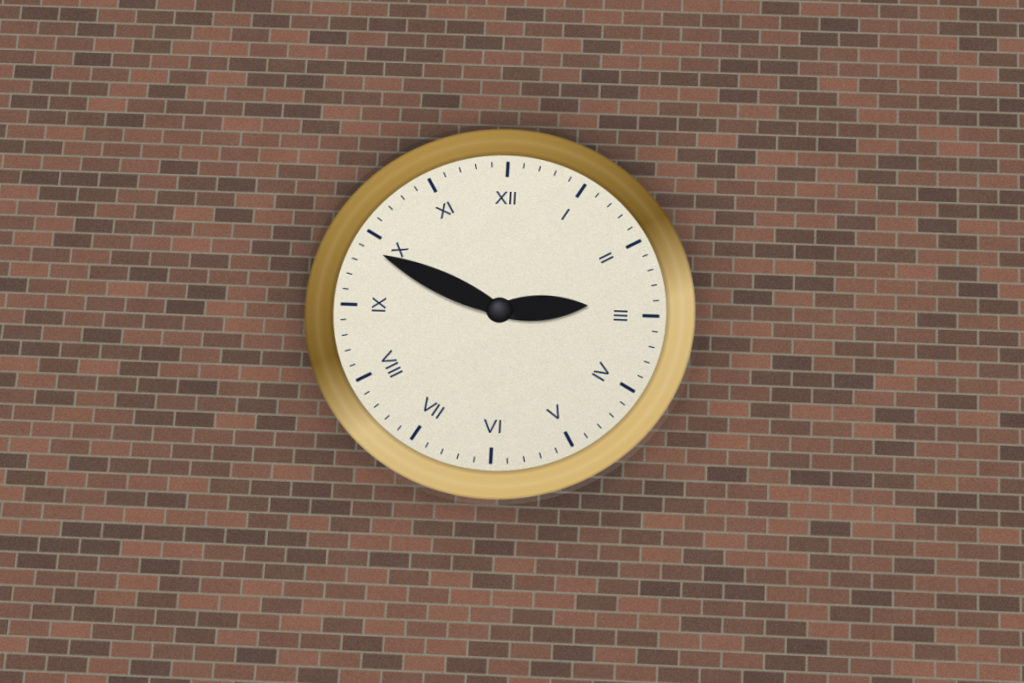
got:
2:49
